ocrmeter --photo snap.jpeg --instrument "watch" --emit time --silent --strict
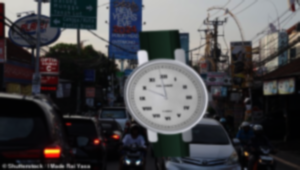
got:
9:59
